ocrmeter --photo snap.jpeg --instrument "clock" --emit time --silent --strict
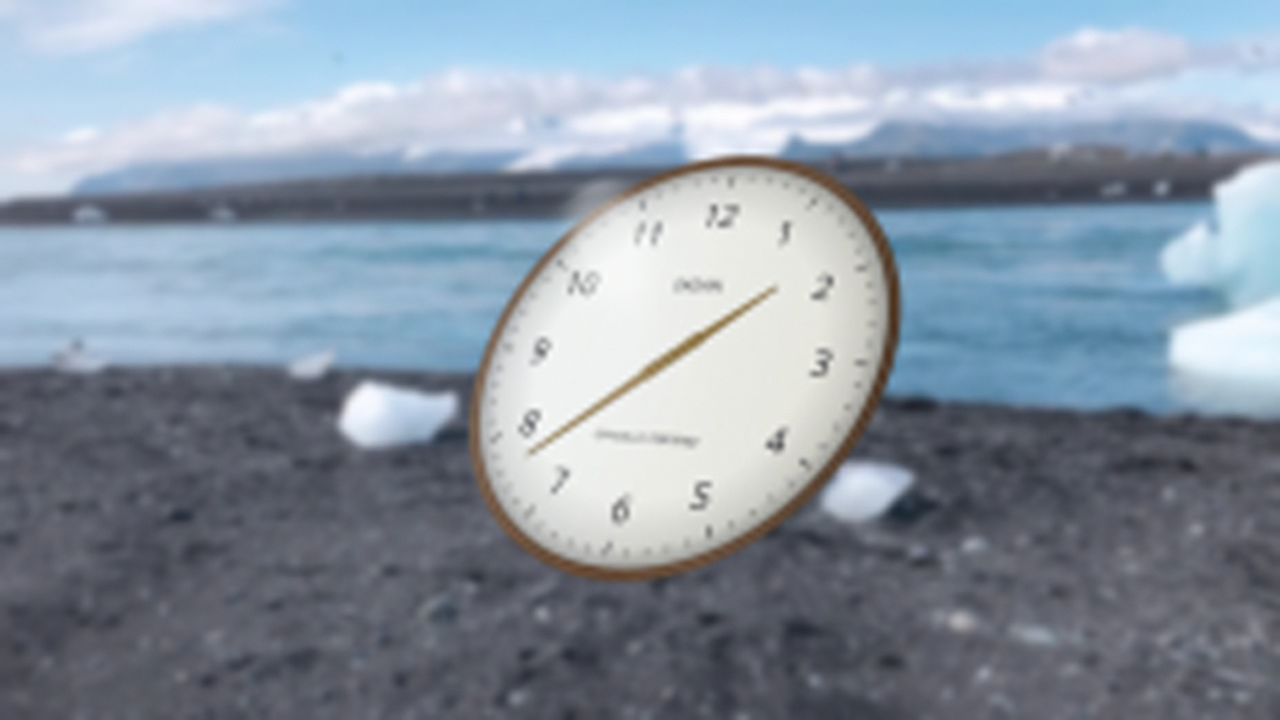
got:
1:38
